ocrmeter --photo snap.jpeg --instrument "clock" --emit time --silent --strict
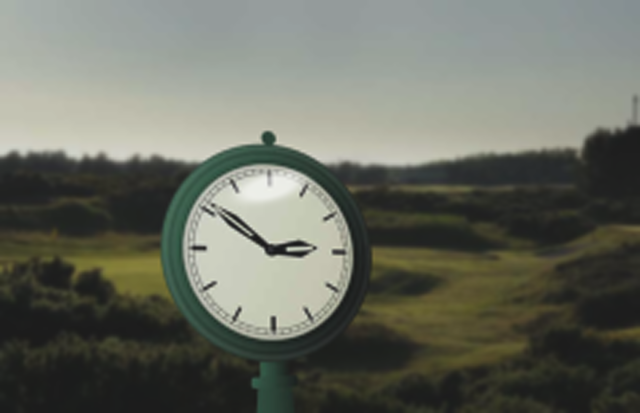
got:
2:51
